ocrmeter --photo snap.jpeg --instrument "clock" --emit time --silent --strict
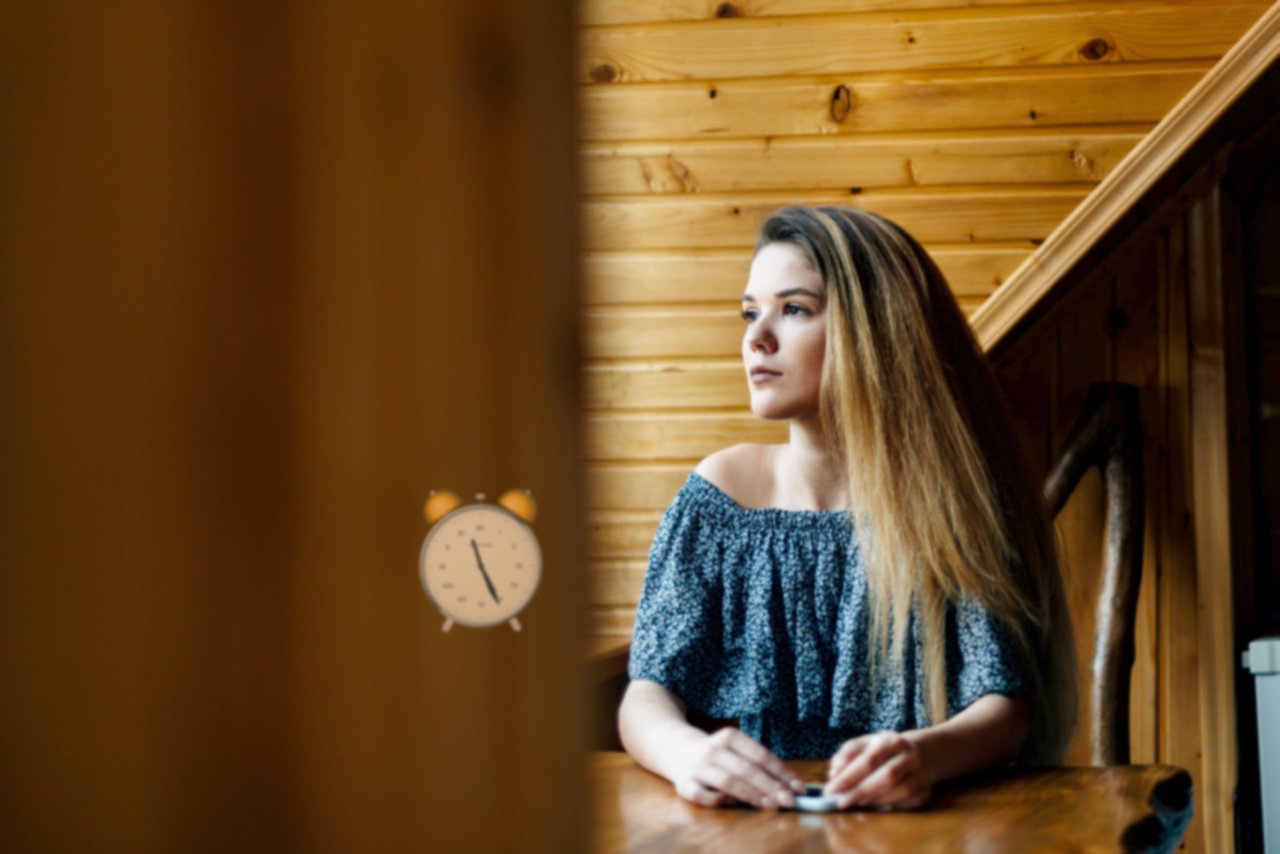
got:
11:26
